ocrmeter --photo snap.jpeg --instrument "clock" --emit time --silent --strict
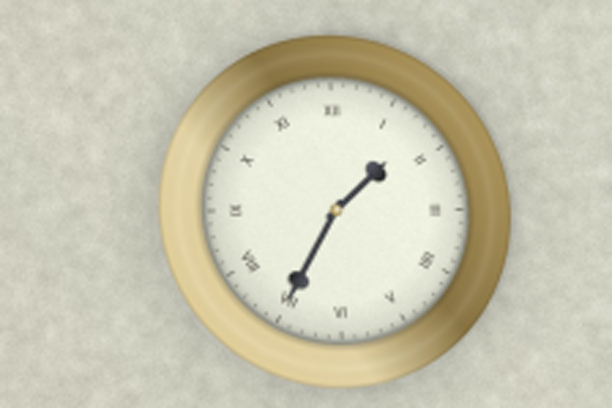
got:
1:35
